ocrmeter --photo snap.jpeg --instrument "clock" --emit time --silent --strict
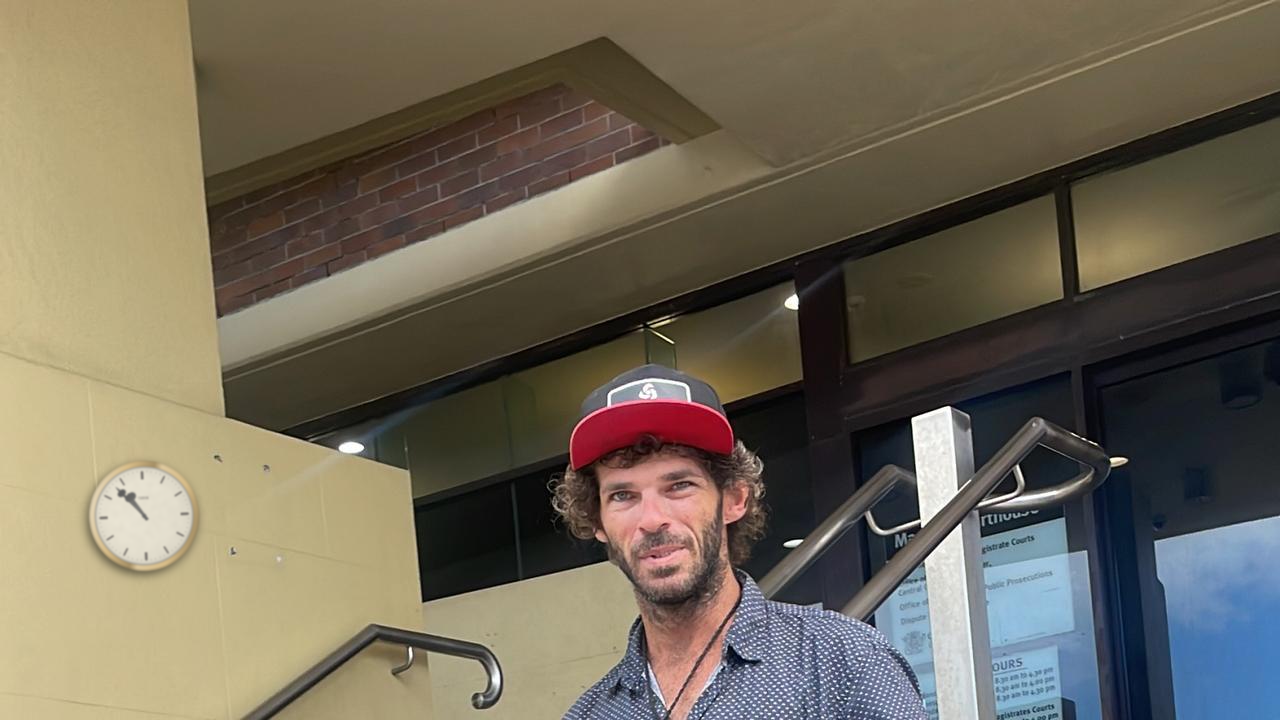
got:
10:53
